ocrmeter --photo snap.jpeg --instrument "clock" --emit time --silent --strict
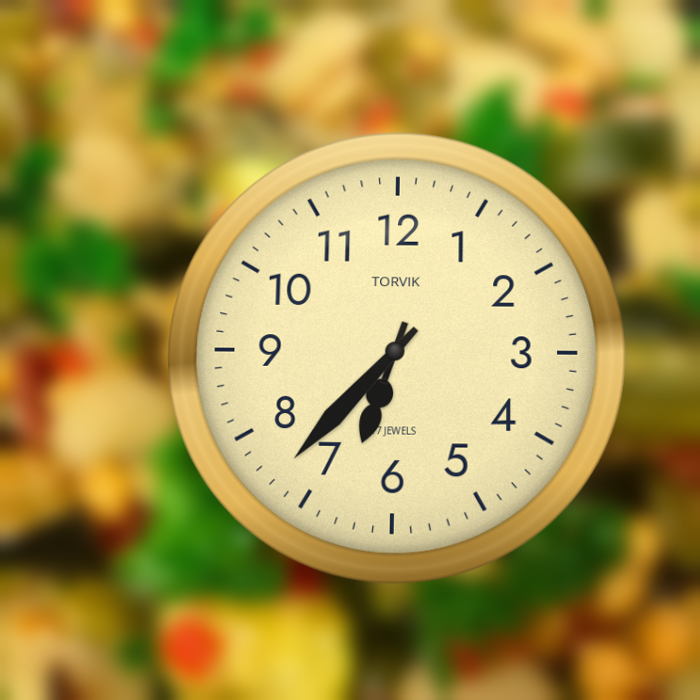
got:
6:37
